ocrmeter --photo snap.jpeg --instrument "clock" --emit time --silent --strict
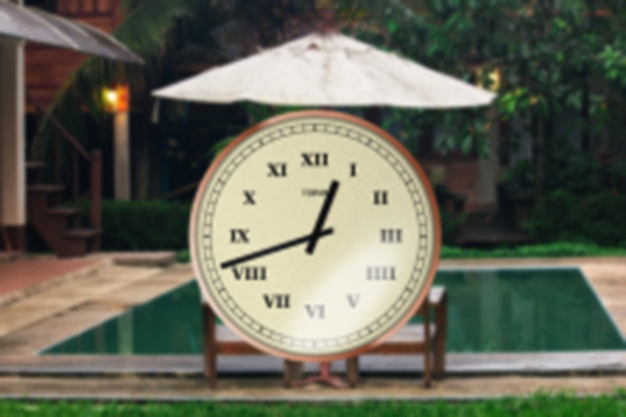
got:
12:42
